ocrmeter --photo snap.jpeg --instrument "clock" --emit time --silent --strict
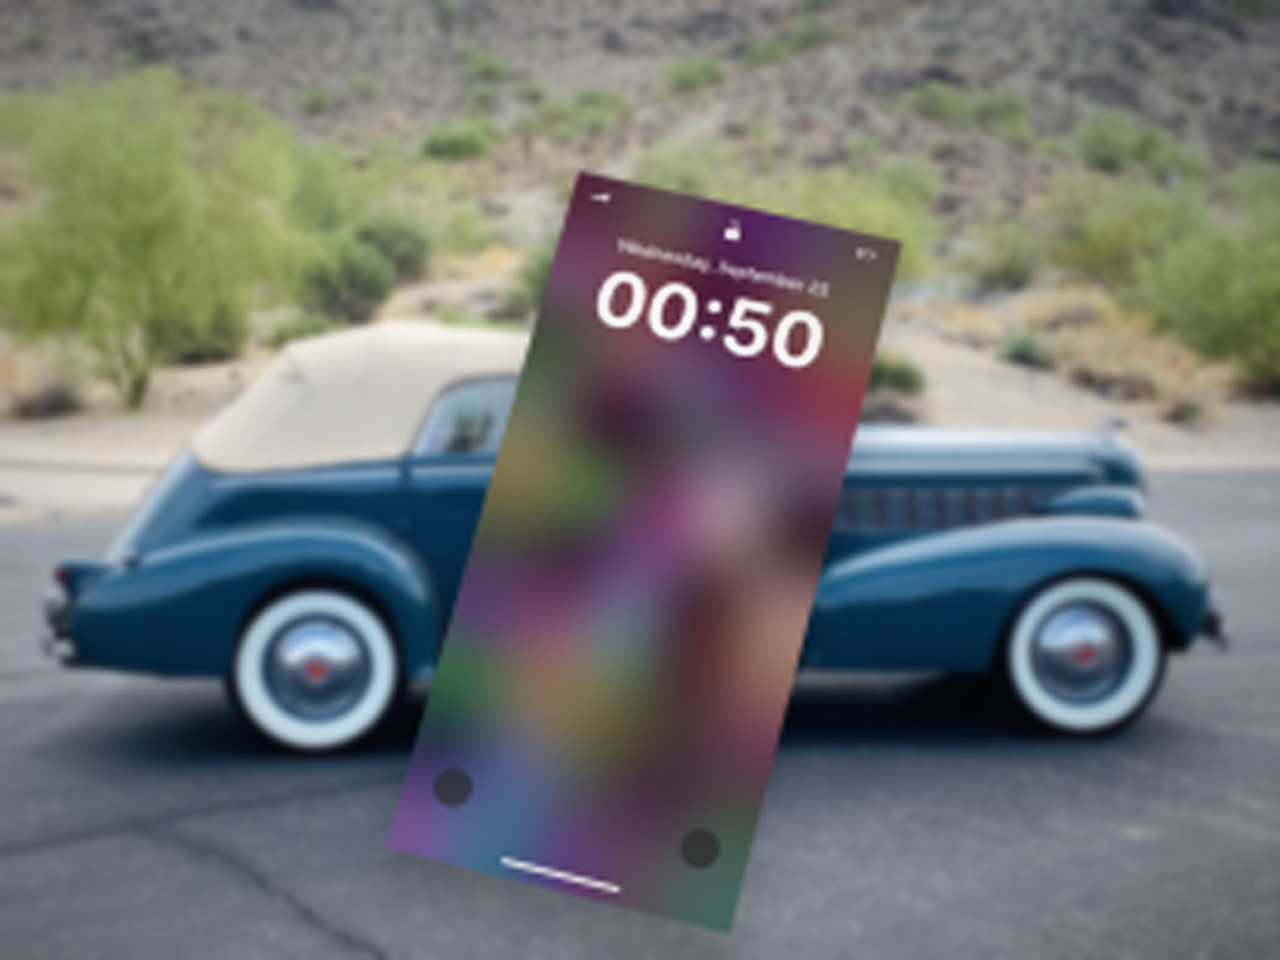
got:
0:50
